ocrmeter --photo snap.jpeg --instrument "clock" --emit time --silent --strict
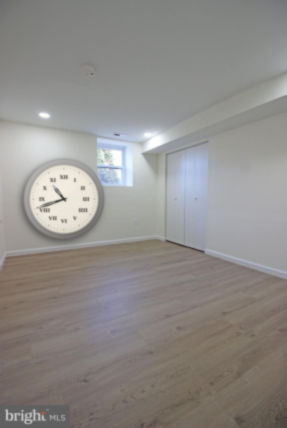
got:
10:42
